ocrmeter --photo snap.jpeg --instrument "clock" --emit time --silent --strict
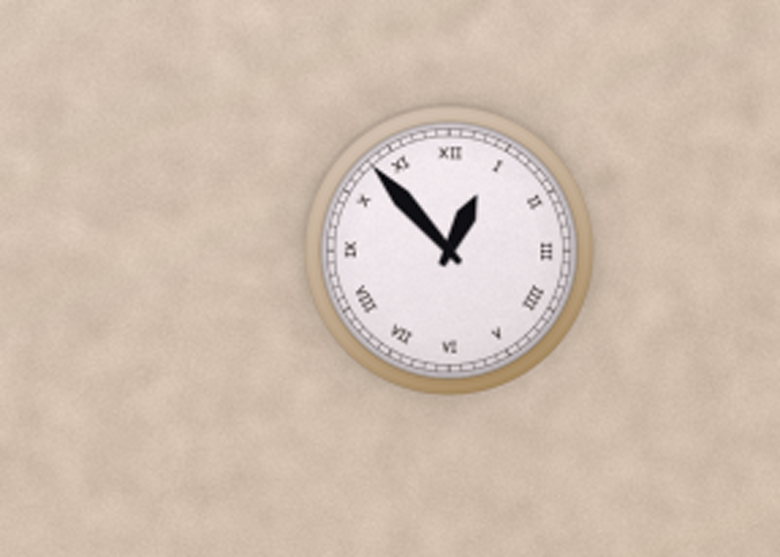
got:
12:53
